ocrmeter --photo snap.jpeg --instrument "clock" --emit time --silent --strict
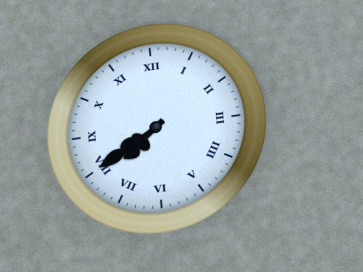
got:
7:40
